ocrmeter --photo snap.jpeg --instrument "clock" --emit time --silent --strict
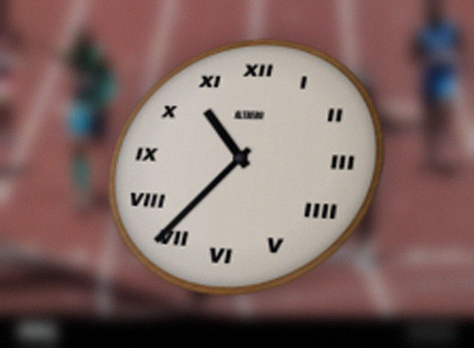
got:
10:36
